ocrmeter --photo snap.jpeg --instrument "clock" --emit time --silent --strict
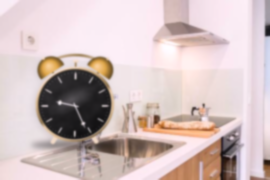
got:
9:26
